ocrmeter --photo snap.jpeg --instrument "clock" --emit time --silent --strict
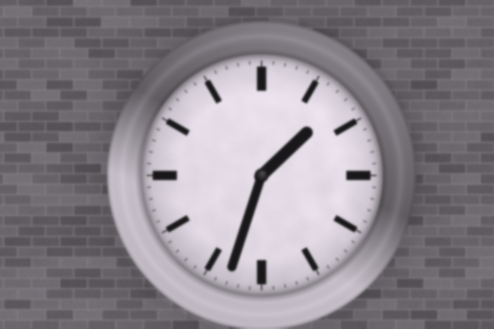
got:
1:33
